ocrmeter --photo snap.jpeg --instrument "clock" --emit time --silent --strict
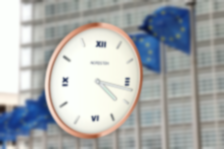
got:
4:17
